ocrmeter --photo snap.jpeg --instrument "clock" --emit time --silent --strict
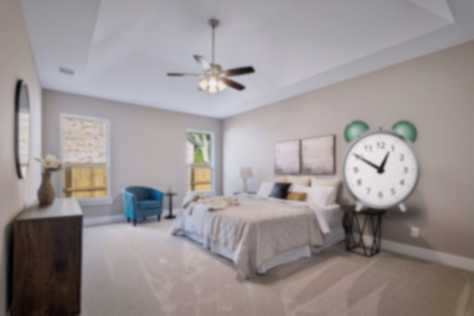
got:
12:50
